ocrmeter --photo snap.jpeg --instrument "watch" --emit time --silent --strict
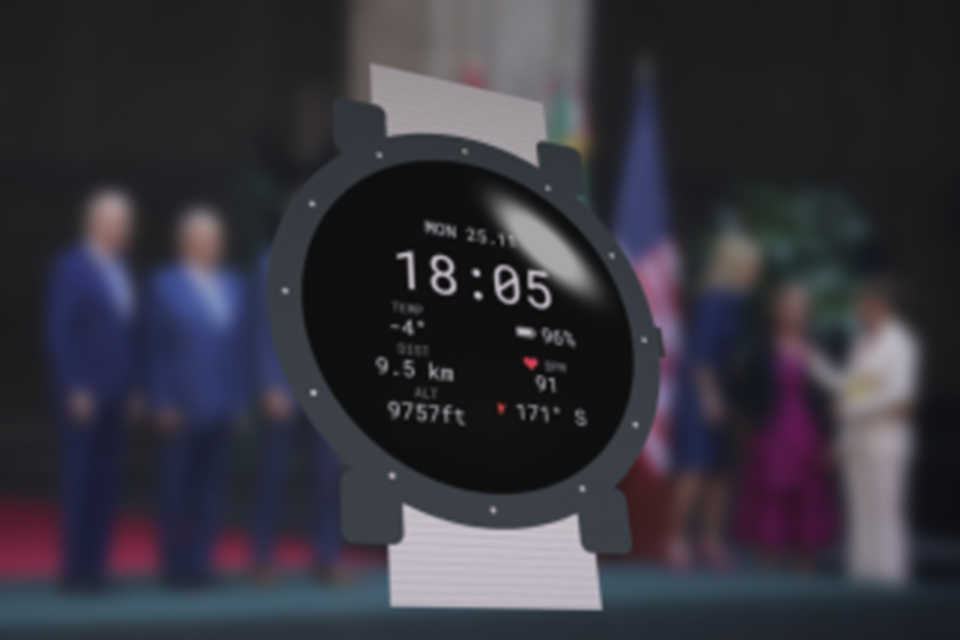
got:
18:05
